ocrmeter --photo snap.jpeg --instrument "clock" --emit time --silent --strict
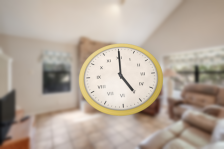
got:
5:00
